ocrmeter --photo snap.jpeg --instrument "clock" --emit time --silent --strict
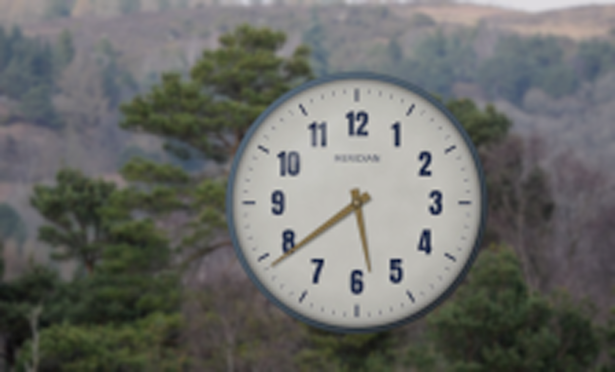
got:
5:39
